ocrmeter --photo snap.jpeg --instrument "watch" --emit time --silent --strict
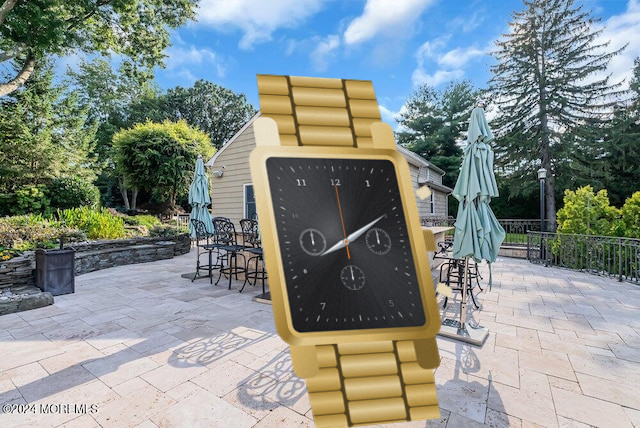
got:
8:10
